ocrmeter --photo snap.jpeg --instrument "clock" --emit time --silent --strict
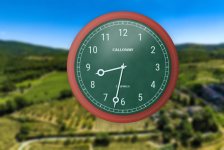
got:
8:32
